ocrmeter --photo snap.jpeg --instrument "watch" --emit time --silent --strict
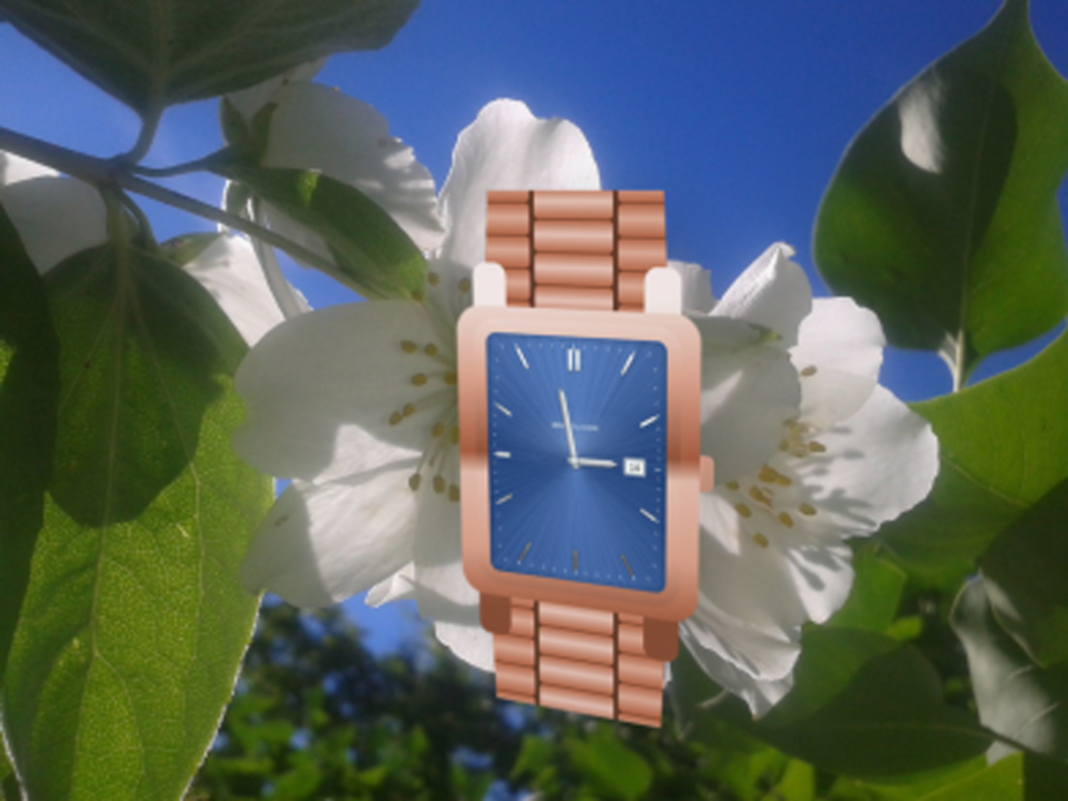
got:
2:58
